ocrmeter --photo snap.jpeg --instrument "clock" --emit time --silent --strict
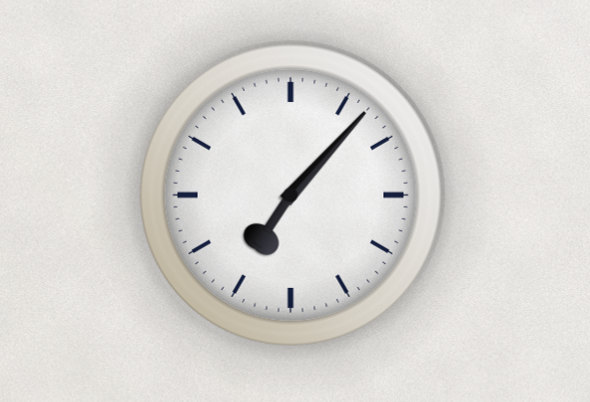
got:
7:07
